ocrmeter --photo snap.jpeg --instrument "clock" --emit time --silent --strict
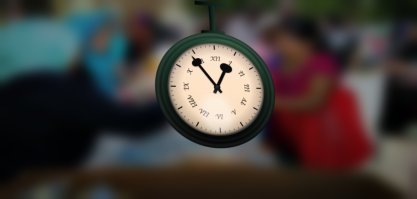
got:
12:54
